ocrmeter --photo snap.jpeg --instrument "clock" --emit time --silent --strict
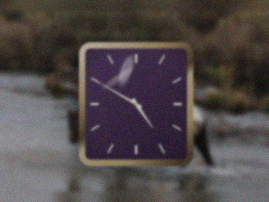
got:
4:50
